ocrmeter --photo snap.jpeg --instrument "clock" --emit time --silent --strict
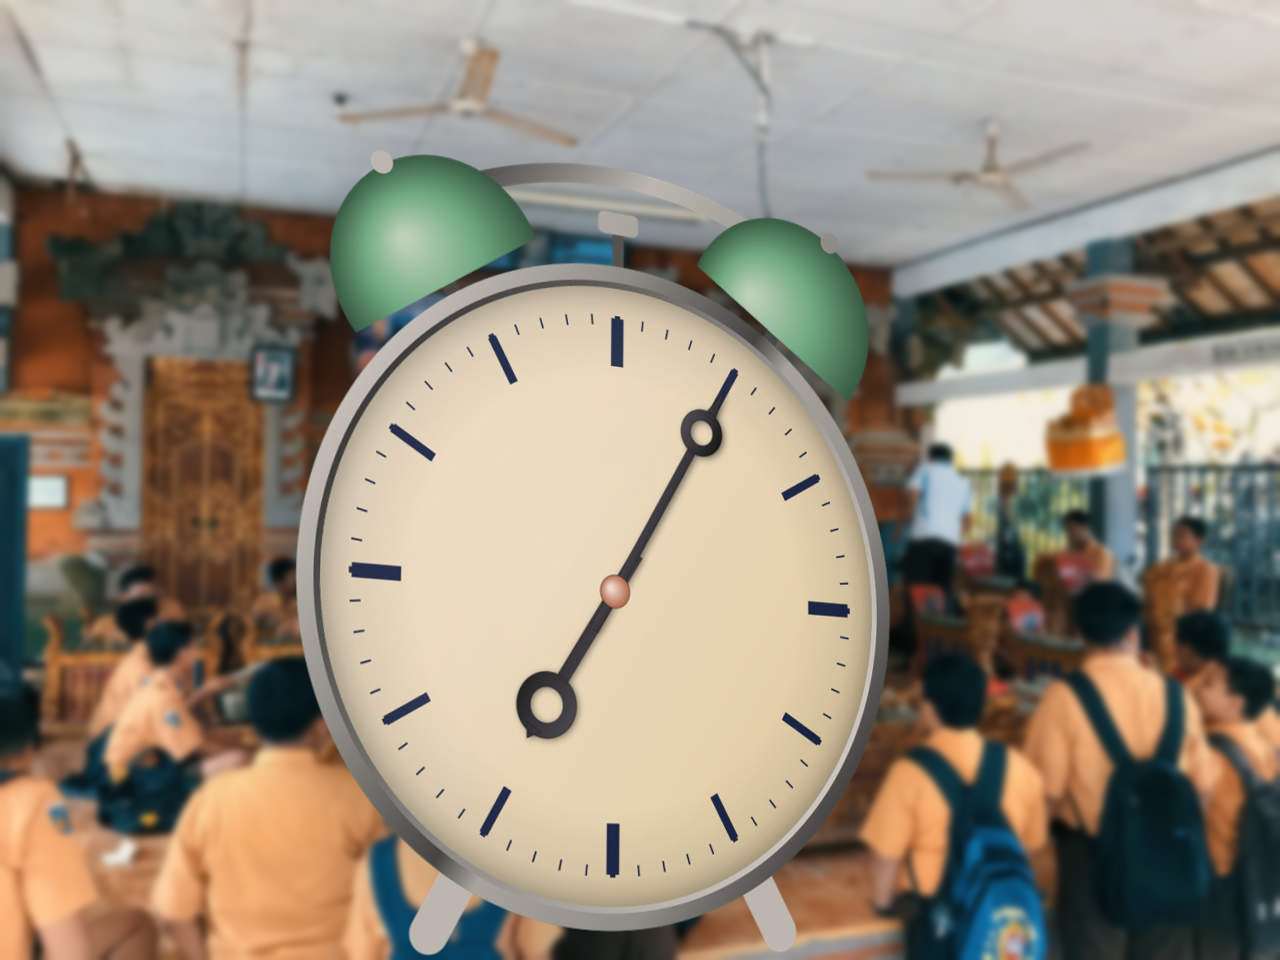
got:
7:05
